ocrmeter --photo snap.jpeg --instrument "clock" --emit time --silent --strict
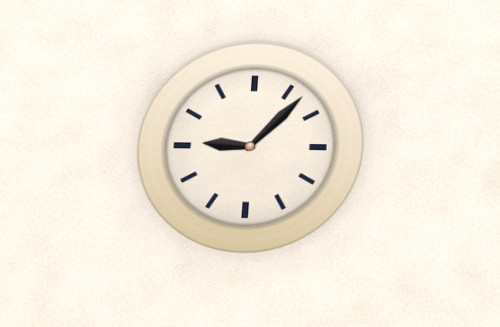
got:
9:07
